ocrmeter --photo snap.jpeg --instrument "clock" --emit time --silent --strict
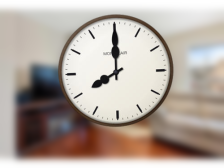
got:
8:00
